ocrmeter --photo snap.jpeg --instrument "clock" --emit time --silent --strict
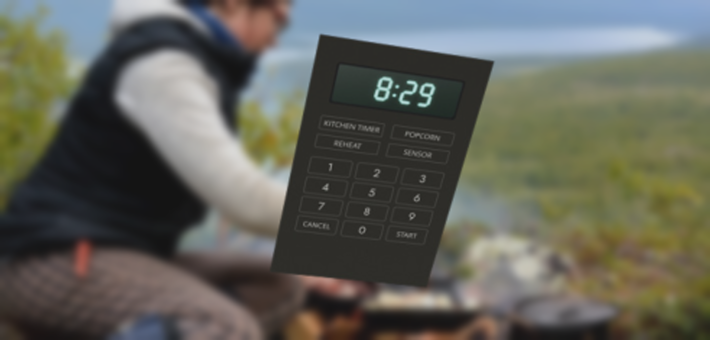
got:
8:29
